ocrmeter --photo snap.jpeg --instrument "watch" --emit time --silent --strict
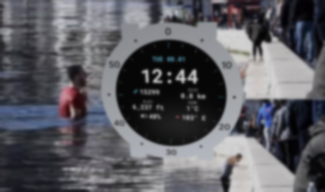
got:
12:44
